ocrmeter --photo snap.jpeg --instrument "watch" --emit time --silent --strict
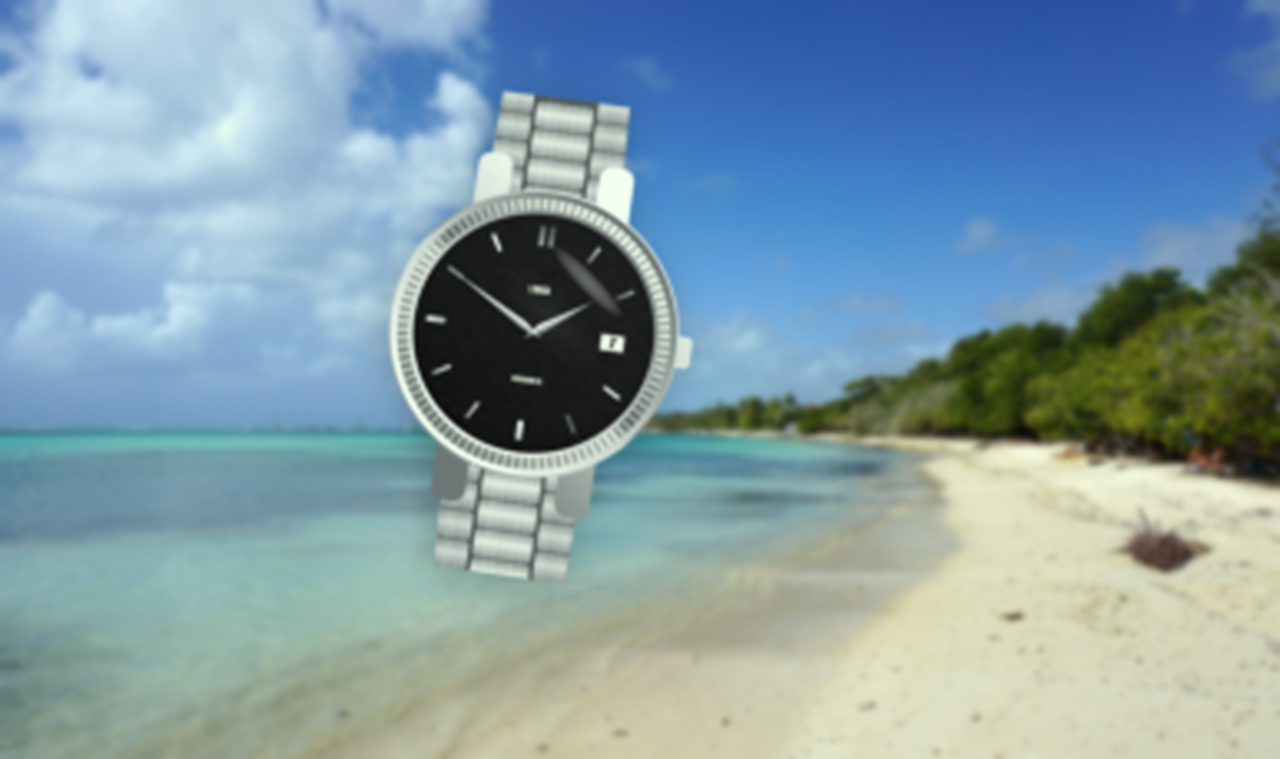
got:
1:50
